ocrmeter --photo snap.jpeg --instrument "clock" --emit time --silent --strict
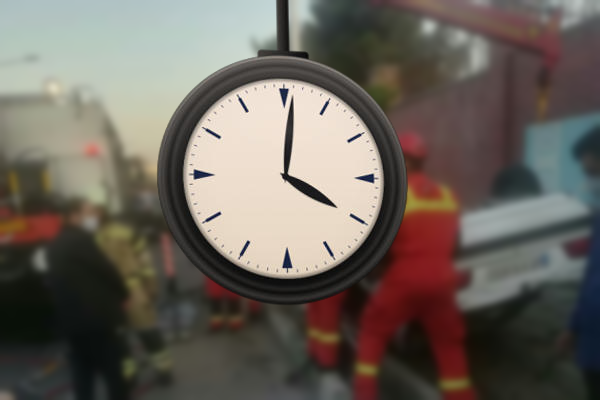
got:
4:01
